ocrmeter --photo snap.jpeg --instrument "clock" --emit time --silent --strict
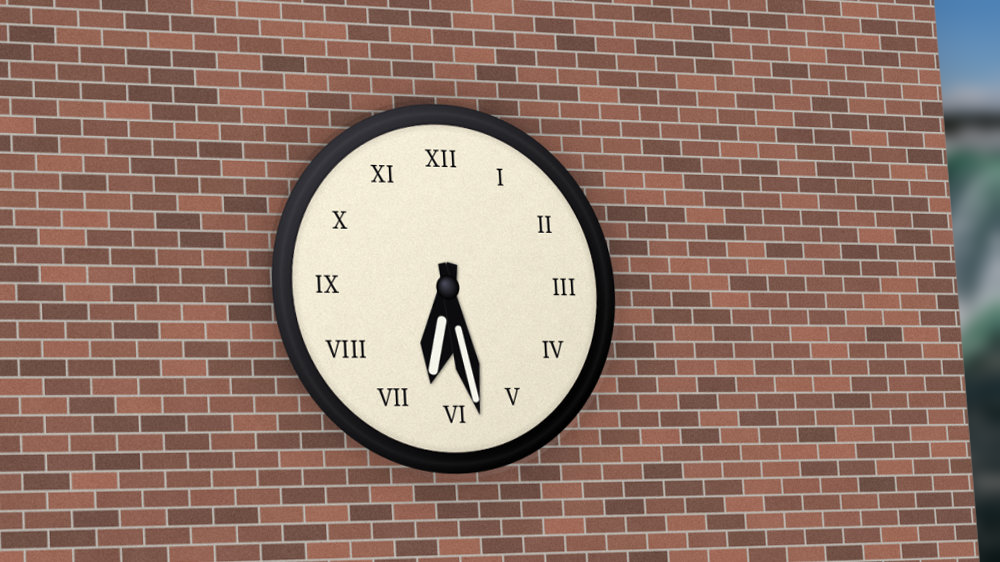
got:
6:28
